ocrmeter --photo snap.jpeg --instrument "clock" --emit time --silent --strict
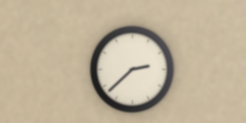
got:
2:38
